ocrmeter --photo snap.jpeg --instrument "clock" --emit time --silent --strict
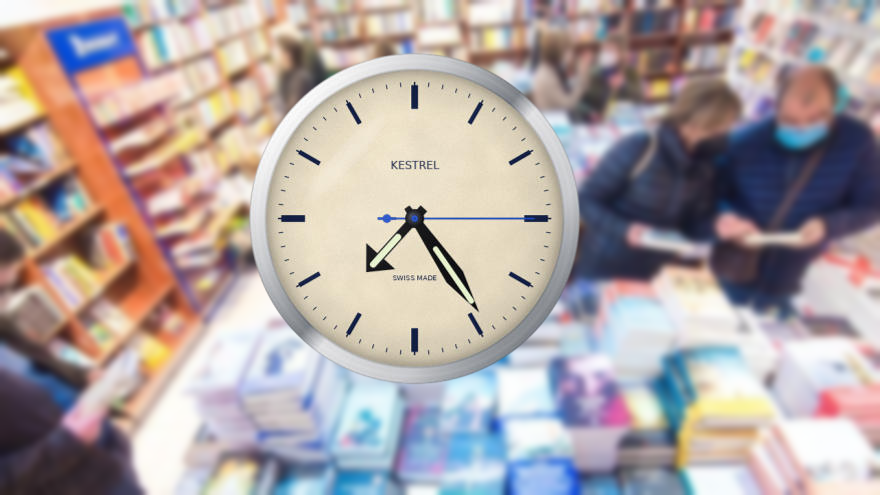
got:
7:24:15
